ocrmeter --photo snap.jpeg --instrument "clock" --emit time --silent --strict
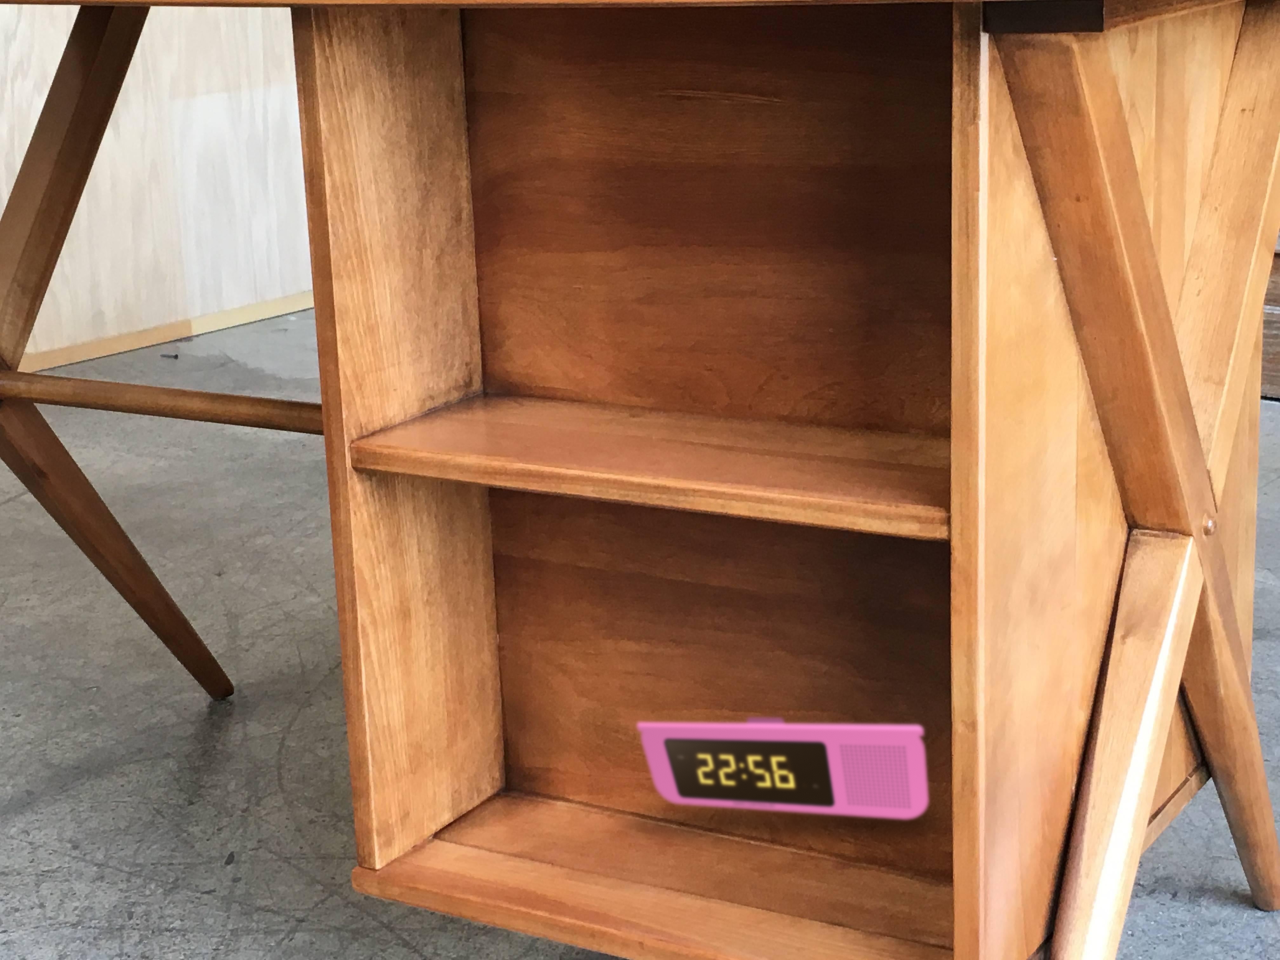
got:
22:56
